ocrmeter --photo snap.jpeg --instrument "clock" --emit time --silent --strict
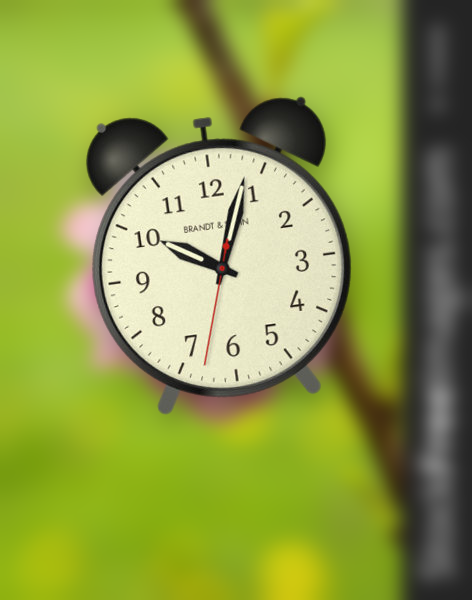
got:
10:03:33
